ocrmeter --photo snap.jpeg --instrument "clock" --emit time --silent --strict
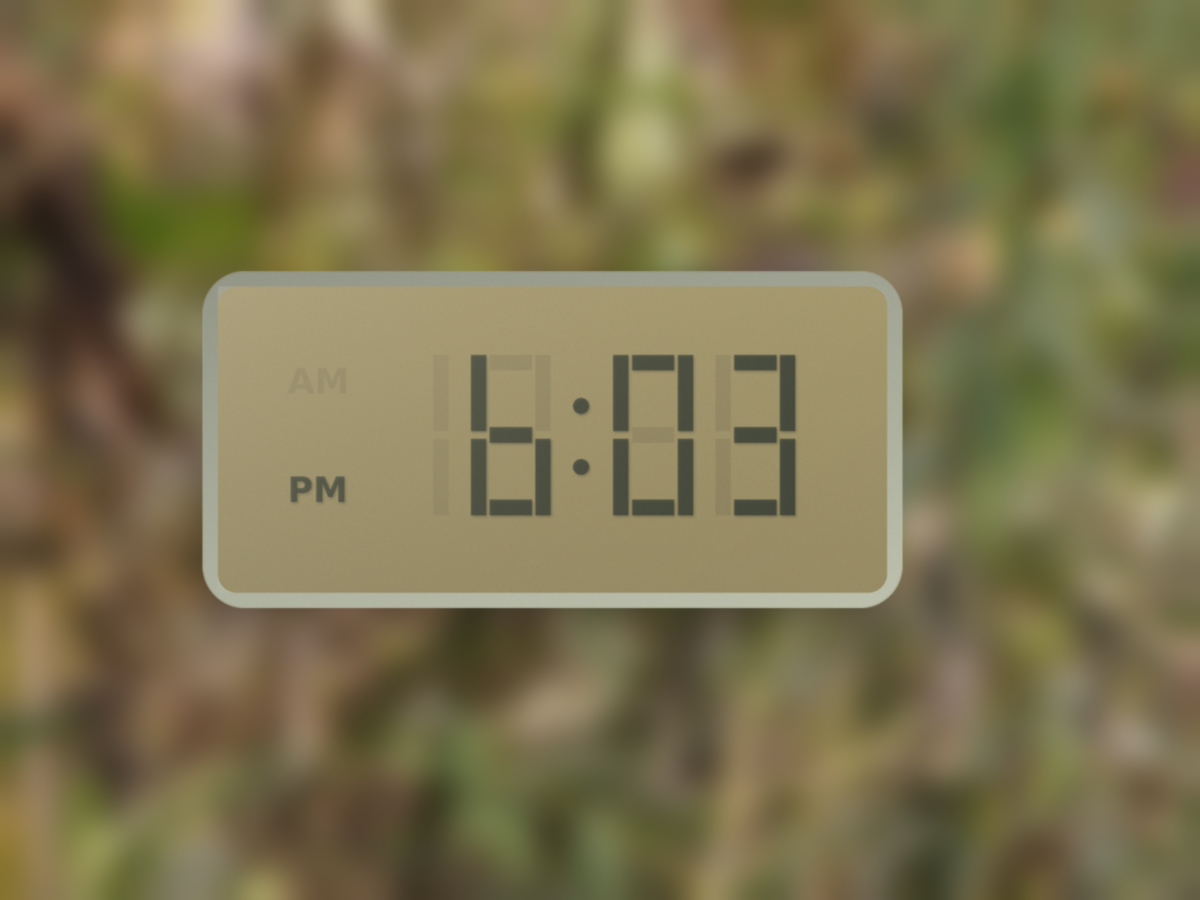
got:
6:03
